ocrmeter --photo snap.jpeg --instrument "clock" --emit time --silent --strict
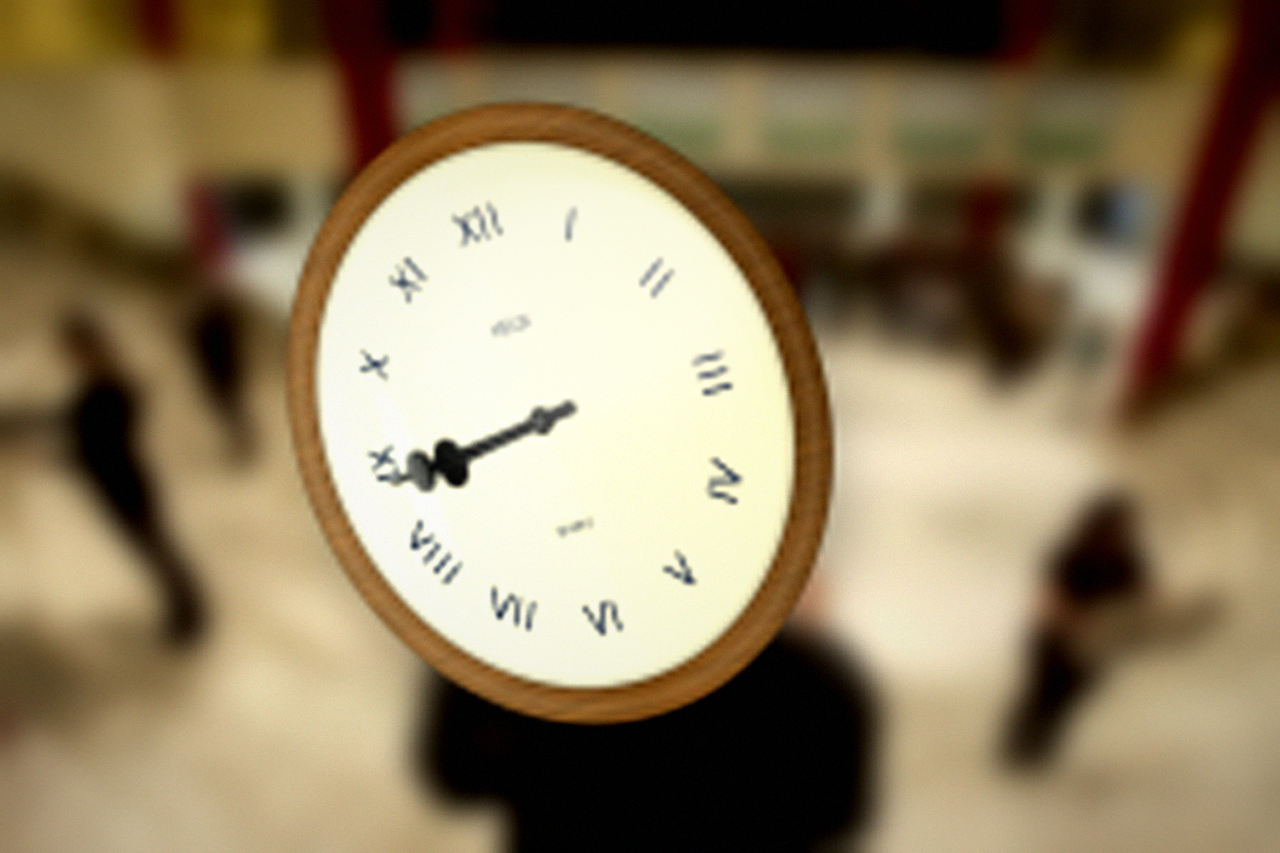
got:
8:44
